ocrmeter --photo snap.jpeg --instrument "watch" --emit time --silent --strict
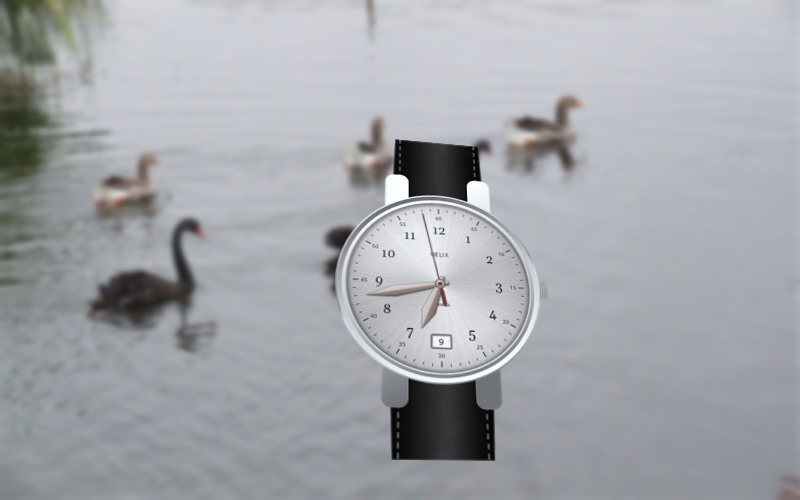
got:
6:42:58
